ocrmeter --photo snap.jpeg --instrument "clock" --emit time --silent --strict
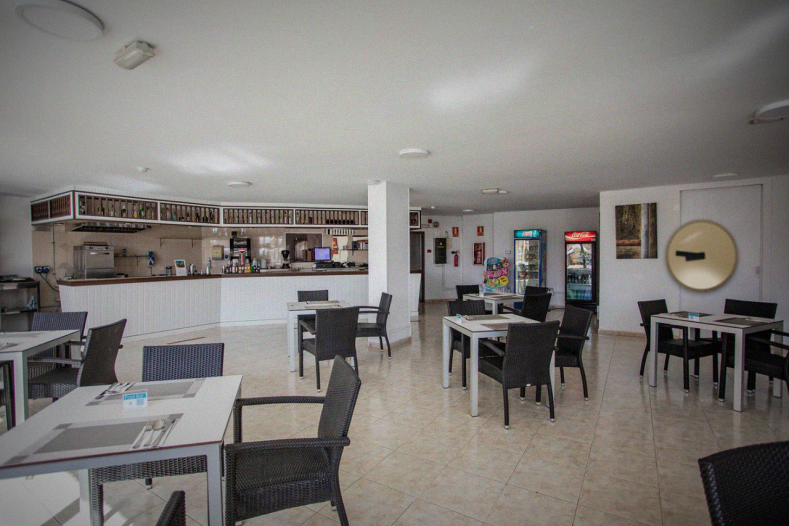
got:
8:46
